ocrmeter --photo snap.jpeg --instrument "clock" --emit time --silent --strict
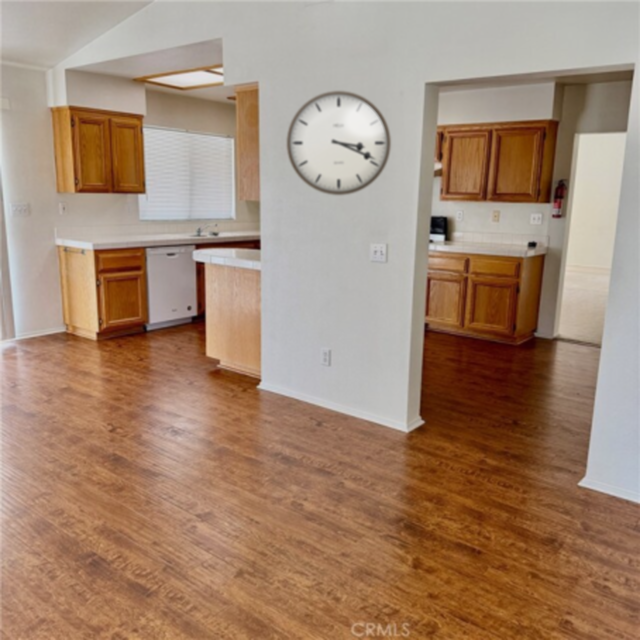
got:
3:19
